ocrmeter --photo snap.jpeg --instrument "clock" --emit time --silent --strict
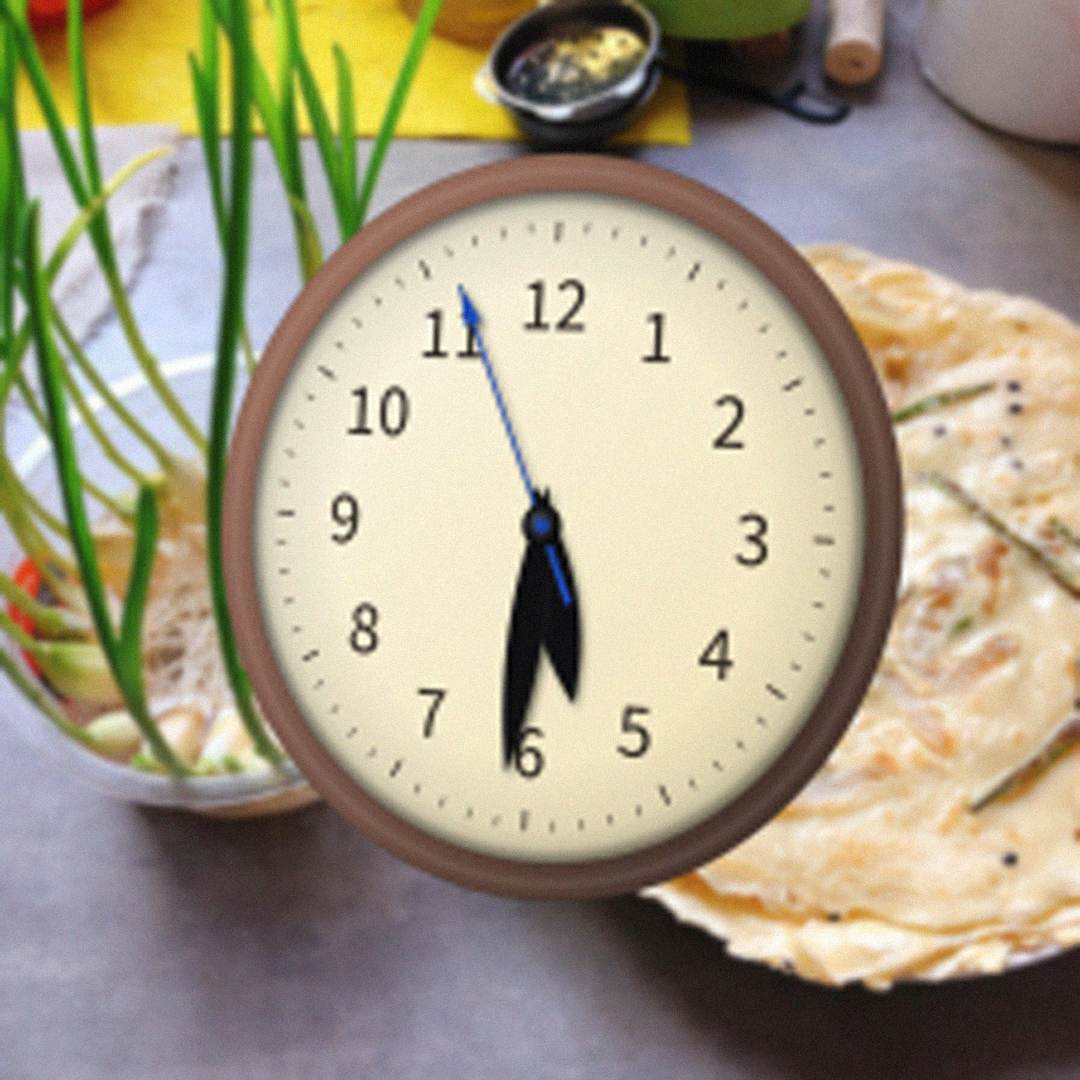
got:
5:30:56
